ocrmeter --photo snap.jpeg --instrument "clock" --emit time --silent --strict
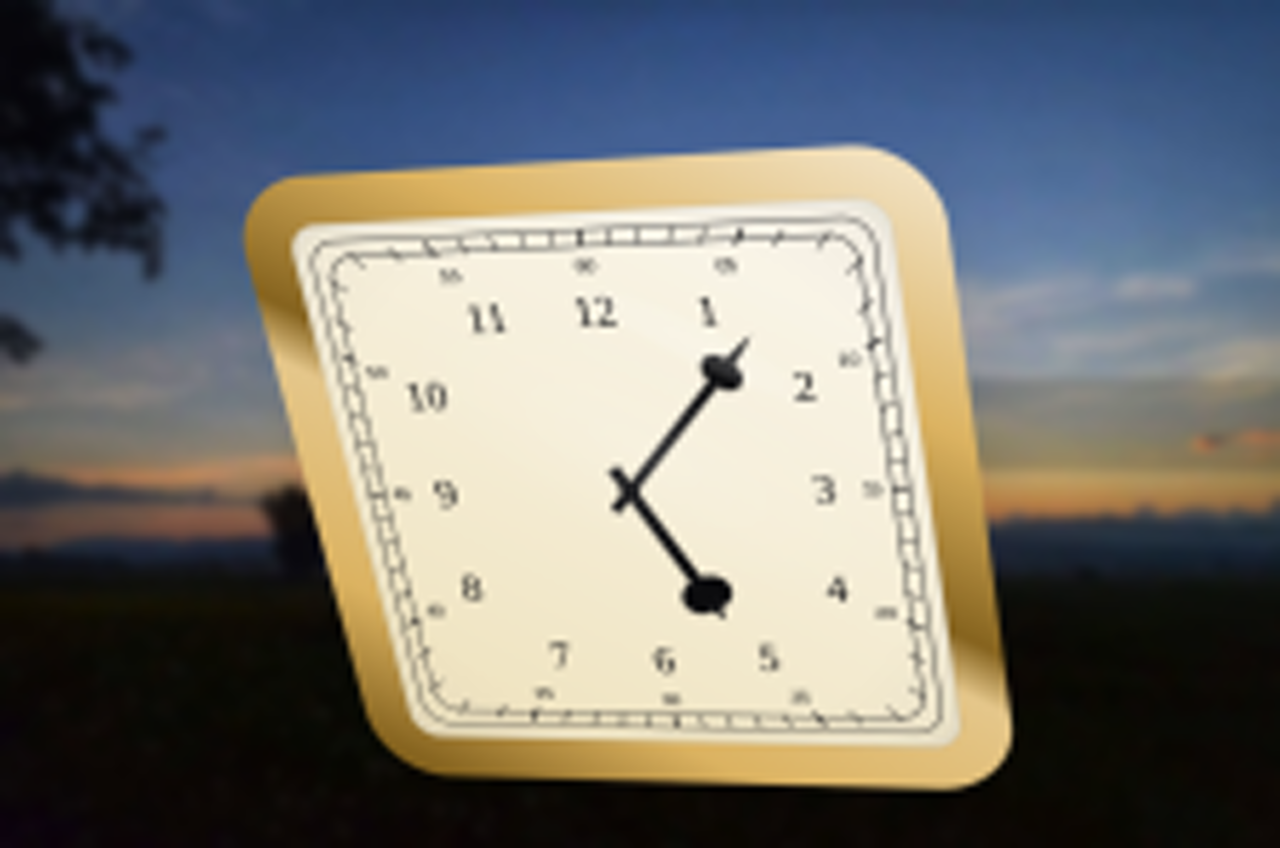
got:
5:07
